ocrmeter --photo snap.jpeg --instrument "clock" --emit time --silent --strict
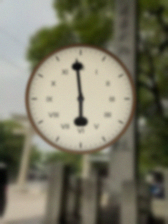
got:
5:59
